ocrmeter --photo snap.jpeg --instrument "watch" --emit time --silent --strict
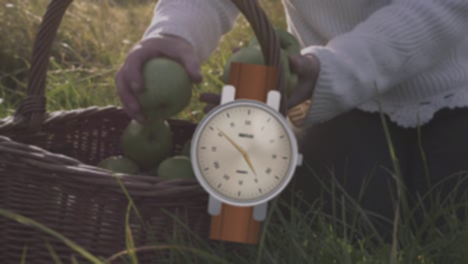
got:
4:51
